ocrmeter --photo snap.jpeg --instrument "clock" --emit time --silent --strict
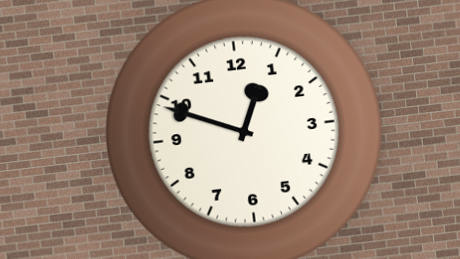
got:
12:49
